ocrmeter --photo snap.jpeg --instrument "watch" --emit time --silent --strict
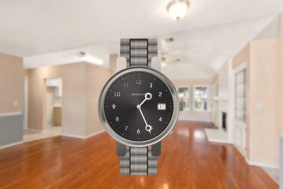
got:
1:26
